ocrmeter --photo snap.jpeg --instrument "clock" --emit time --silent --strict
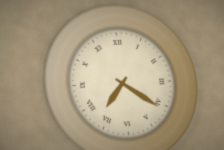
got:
7:21
